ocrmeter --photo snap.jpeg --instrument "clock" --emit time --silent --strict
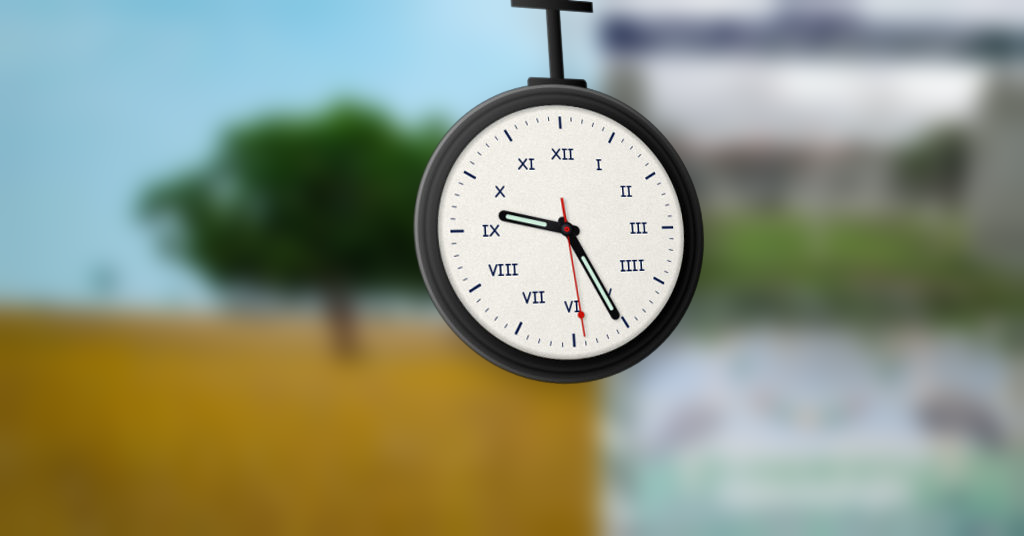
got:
9:25:29
